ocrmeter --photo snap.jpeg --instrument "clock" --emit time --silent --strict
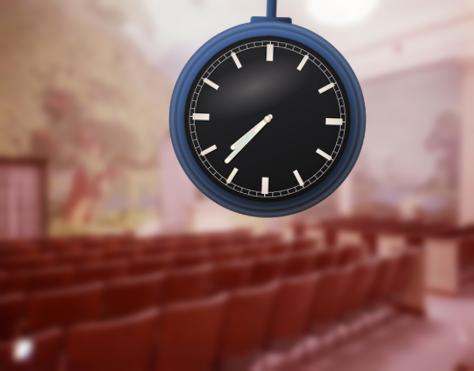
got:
7:37
